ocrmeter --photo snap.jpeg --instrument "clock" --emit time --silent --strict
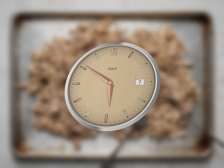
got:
5:51
